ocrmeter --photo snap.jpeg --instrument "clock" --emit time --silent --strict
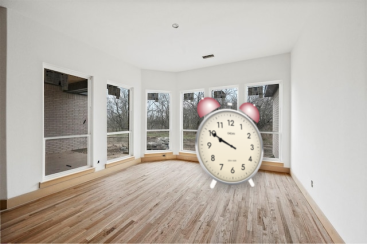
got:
9:50
